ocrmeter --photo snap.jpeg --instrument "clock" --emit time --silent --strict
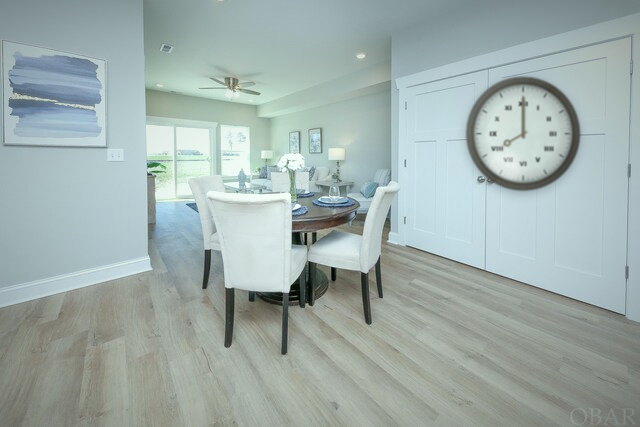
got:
8:00
